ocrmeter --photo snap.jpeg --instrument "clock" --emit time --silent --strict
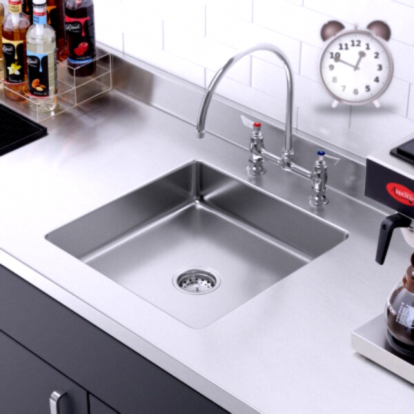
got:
12:49
